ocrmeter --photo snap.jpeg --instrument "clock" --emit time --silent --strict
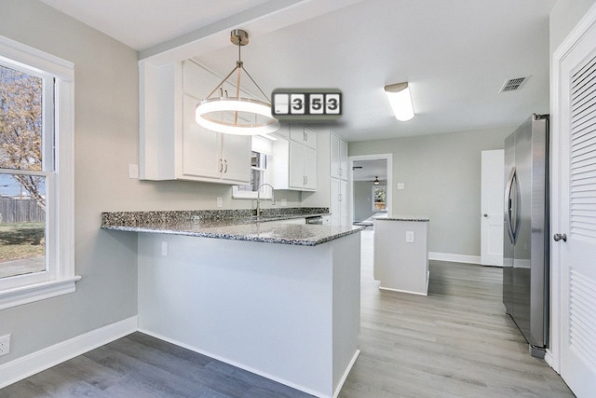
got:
3:53
